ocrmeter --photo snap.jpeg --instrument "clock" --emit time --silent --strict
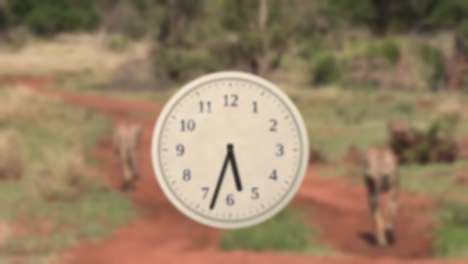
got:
5:33
